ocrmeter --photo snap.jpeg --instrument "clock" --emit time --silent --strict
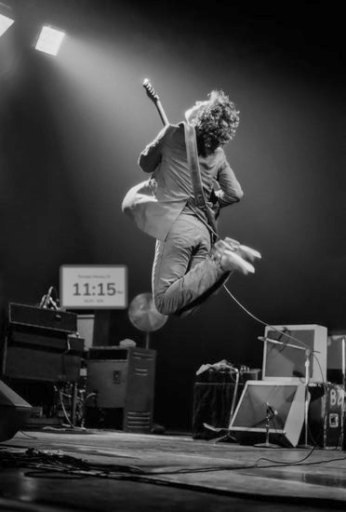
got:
11:15
